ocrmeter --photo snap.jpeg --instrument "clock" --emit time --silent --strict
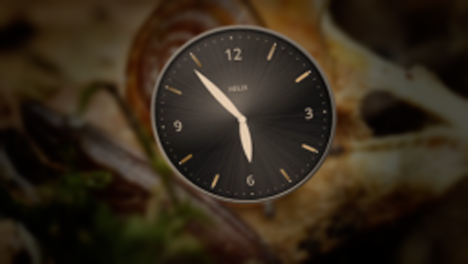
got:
5:54
